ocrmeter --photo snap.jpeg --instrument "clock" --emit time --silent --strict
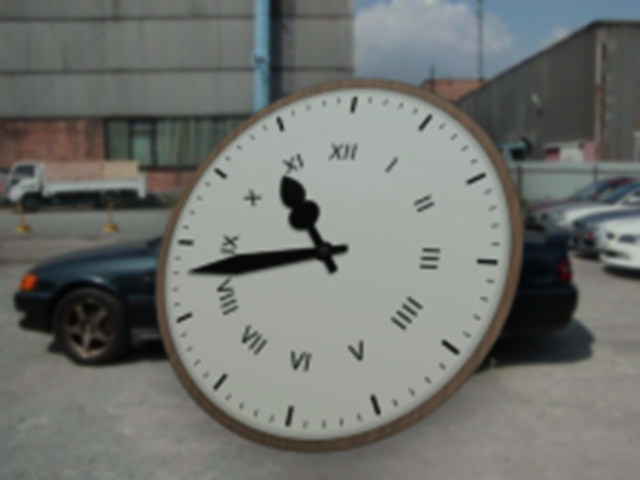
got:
10:43
